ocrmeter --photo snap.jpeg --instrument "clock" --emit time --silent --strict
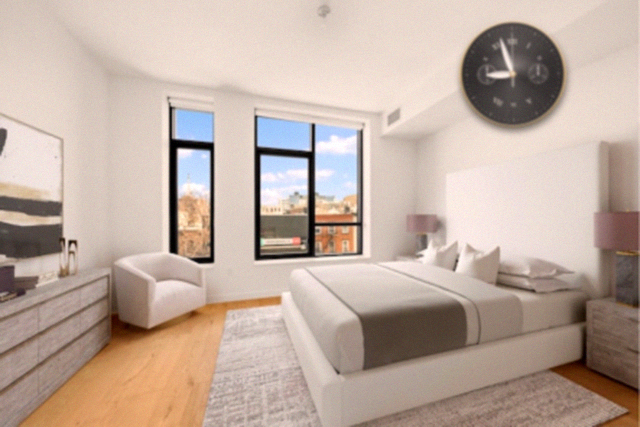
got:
8:57
